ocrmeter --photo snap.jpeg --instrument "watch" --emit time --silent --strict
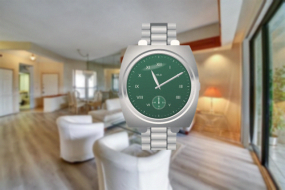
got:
11:10
